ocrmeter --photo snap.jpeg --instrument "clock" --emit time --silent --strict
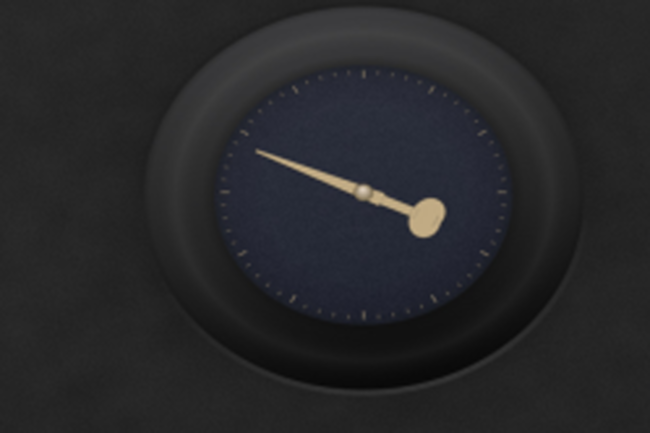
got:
3:49
